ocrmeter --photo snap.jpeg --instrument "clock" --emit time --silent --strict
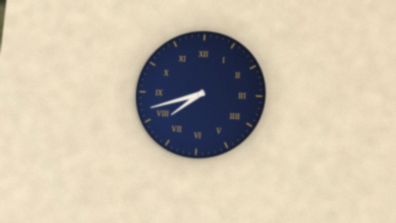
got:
7:42
